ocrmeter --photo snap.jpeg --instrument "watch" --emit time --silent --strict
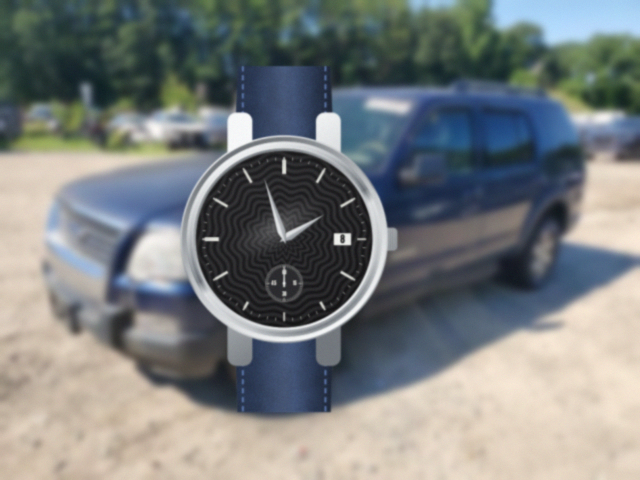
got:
1:57
